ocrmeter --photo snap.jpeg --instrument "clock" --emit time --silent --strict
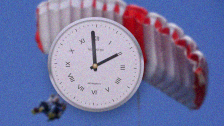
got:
1:59
